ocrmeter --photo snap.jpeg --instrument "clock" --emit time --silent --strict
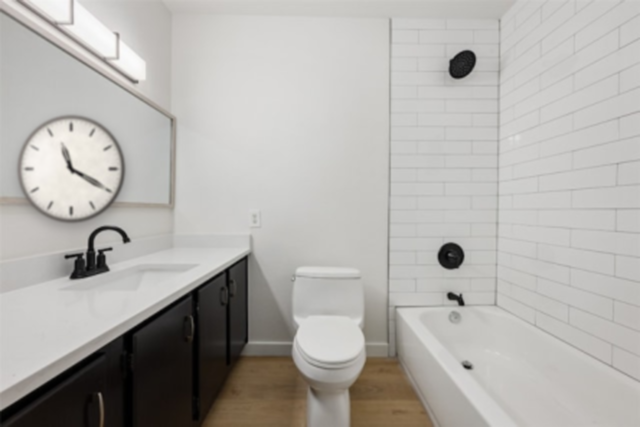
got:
11:20
